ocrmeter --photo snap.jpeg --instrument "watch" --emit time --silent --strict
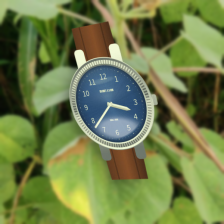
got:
3:38
